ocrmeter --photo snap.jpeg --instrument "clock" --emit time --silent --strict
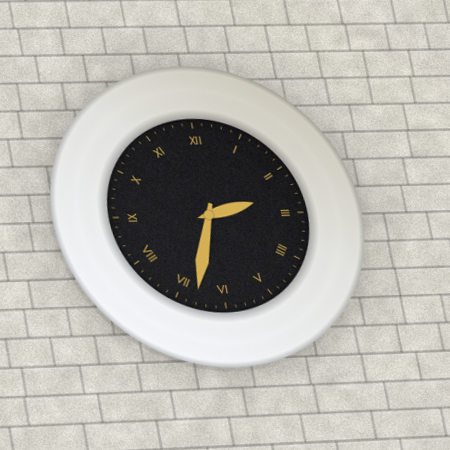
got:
2:33
